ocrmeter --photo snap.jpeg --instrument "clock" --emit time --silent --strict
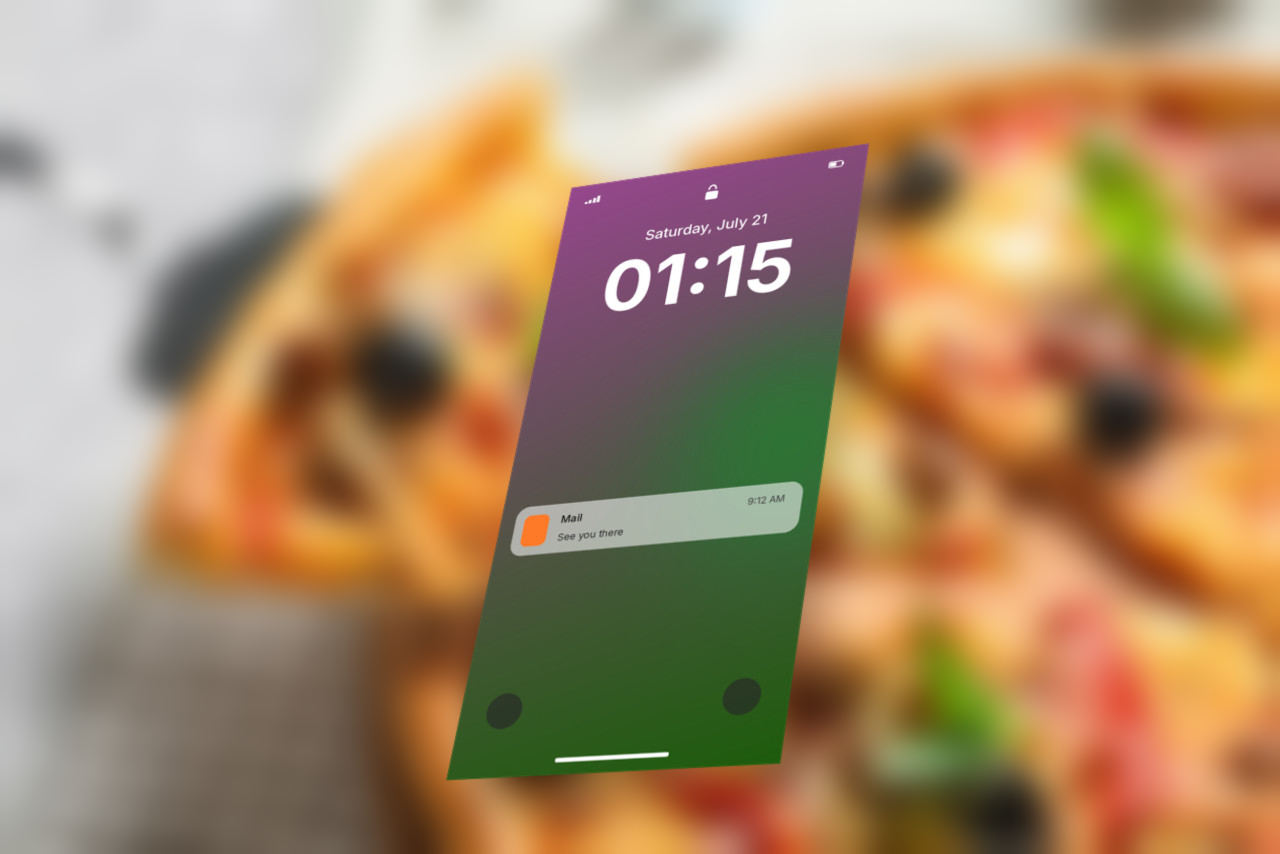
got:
1:15
